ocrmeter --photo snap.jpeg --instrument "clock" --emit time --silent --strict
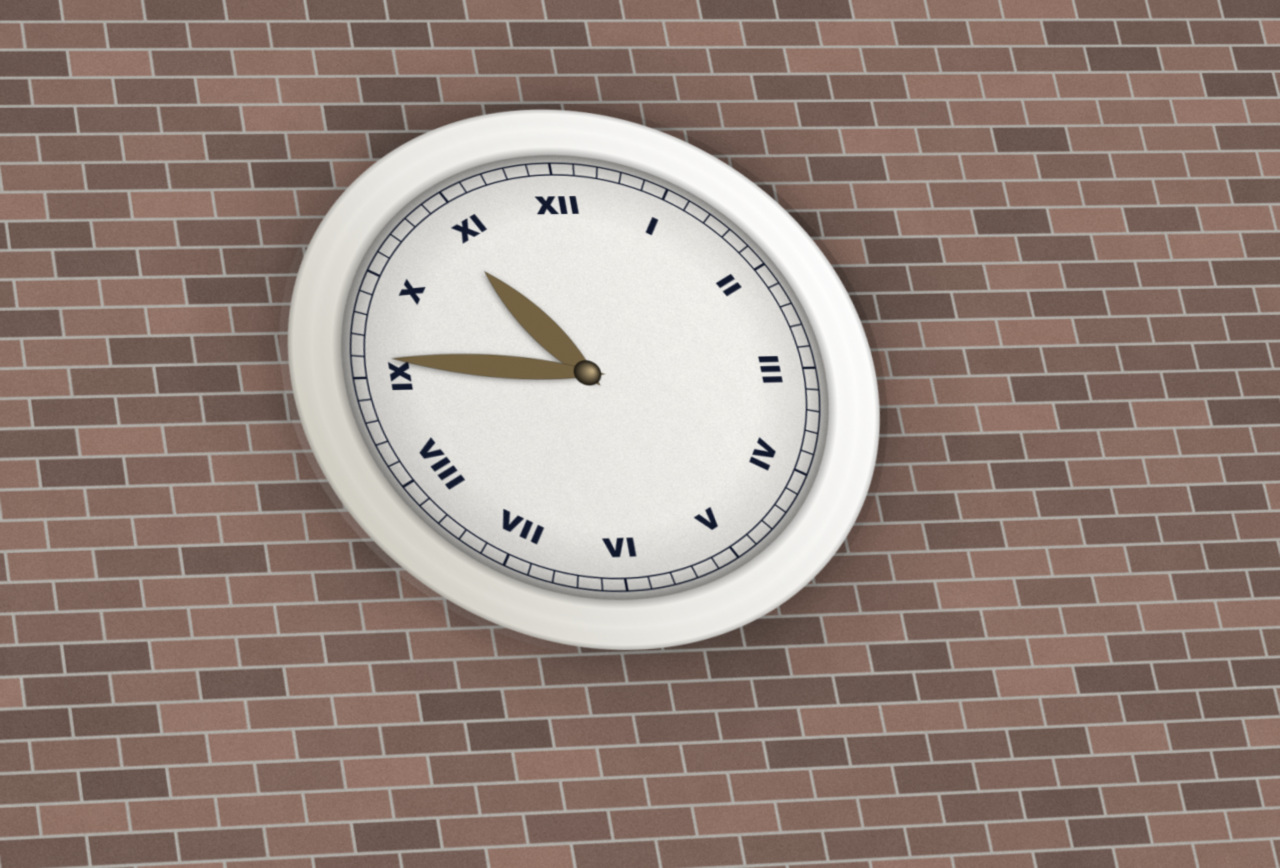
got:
10:46
